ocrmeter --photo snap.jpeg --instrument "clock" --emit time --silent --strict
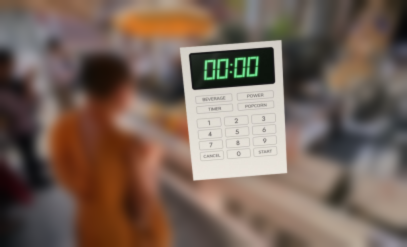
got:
0:00
